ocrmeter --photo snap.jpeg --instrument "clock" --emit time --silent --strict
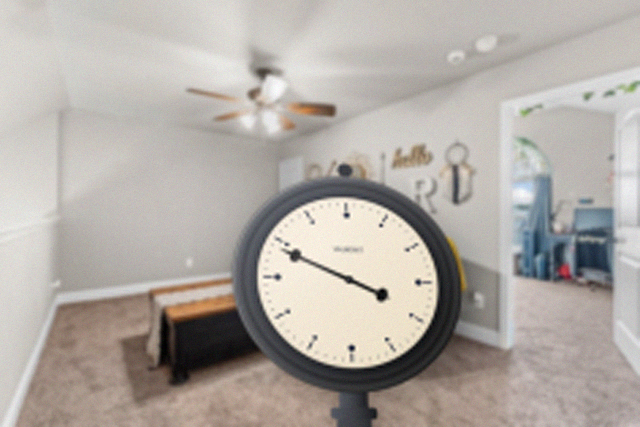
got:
3:49
